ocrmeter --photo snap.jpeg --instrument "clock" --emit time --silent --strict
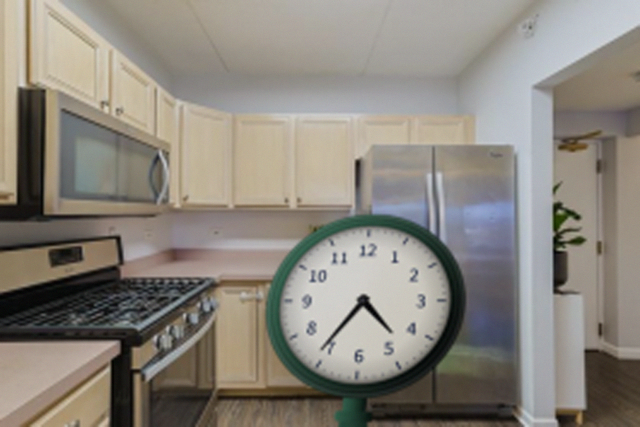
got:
4:36
